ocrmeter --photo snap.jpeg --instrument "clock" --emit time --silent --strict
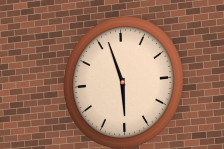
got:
5:57
